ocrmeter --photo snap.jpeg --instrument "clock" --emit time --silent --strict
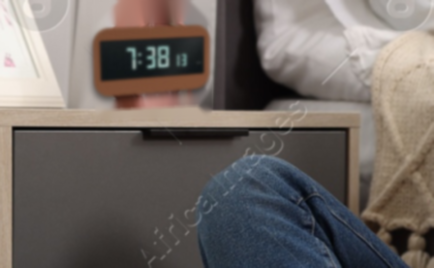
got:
7:38
